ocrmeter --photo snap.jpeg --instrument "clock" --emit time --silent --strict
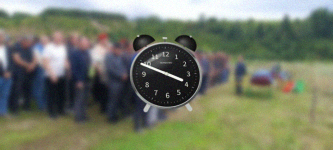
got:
3:49
